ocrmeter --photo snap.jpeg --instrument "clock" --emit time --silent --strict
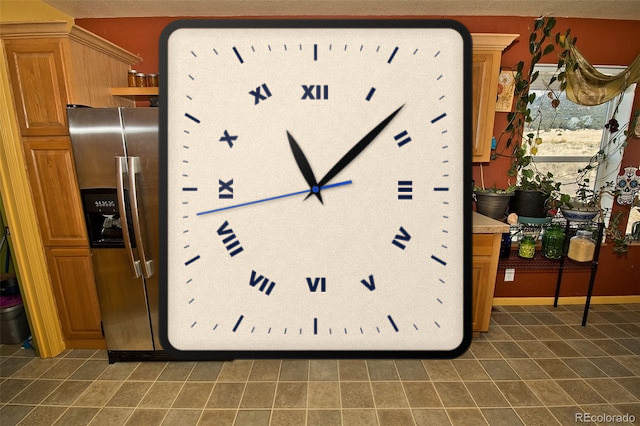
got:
11:07:43
